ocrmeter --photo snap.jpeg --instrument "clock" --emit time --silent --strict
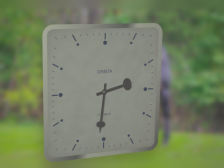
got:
2:31
